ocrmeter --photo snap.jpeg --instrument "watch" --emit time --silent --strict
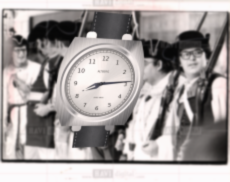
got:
8:14
